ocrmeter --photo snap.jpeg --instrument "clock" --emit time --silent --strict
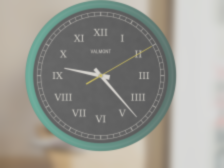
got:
9:23:10
